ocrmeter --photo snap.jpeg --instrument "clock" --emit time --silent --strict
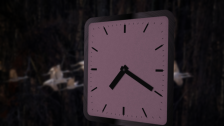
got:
7:20
